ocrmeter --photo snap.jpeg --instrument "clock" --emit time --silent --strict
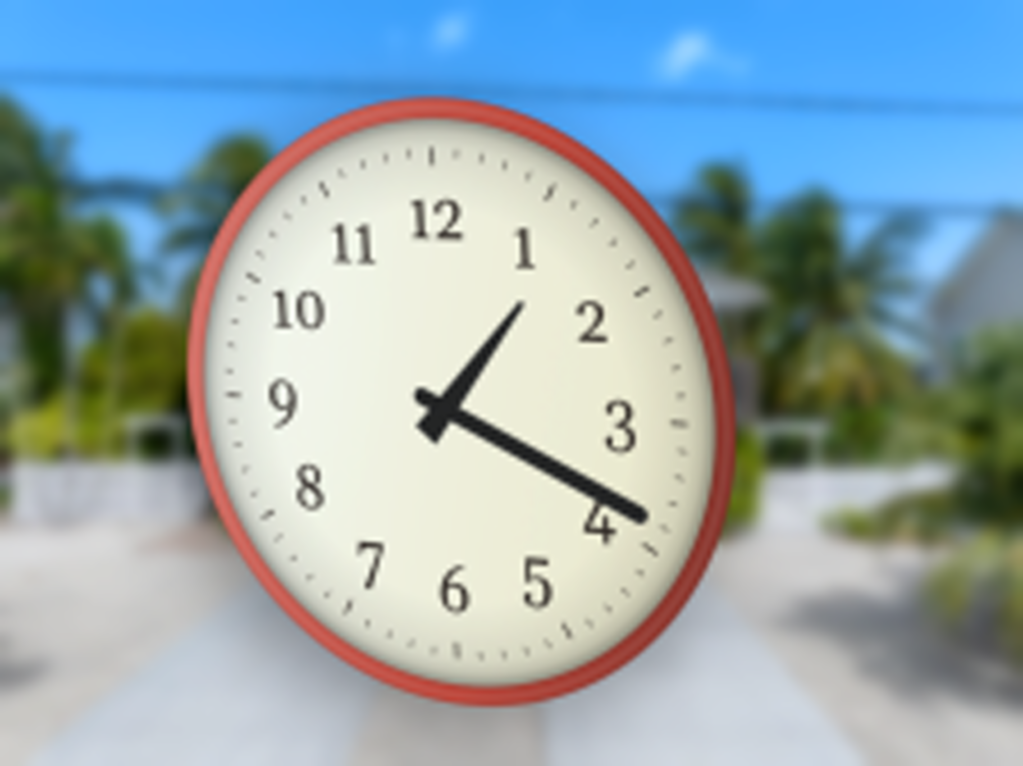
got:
1:19
